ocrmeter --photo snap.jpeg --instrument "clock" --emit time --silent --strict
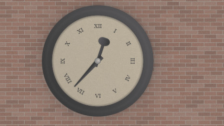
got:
12:37
